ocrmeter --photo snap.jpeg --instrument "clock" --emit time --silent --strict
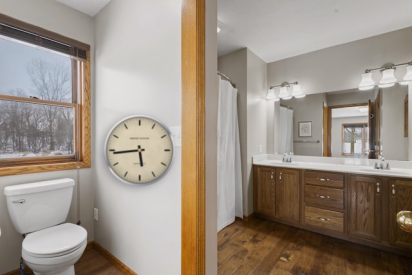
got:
5:44
